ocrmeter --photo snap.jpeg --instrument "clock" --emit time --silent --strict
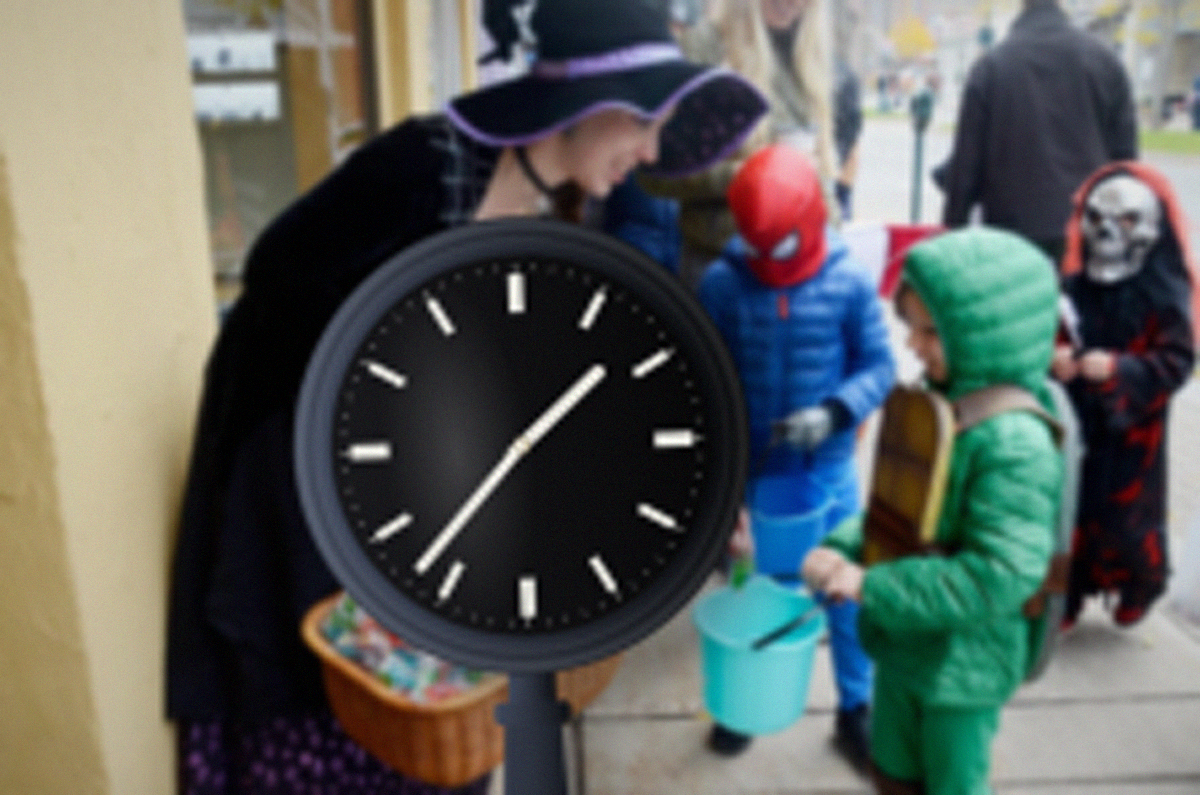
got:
1:37
